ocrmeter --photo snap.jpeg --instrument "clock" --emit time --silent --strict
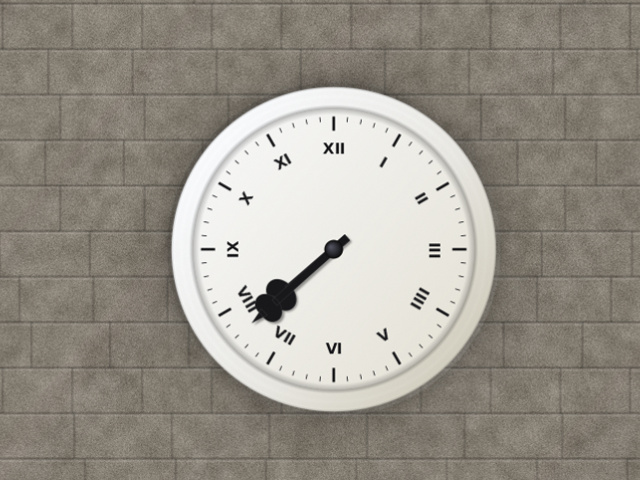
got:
7:38
